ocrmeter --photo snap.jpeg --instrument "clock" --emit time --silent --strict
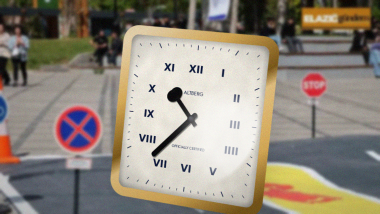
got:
10:37
